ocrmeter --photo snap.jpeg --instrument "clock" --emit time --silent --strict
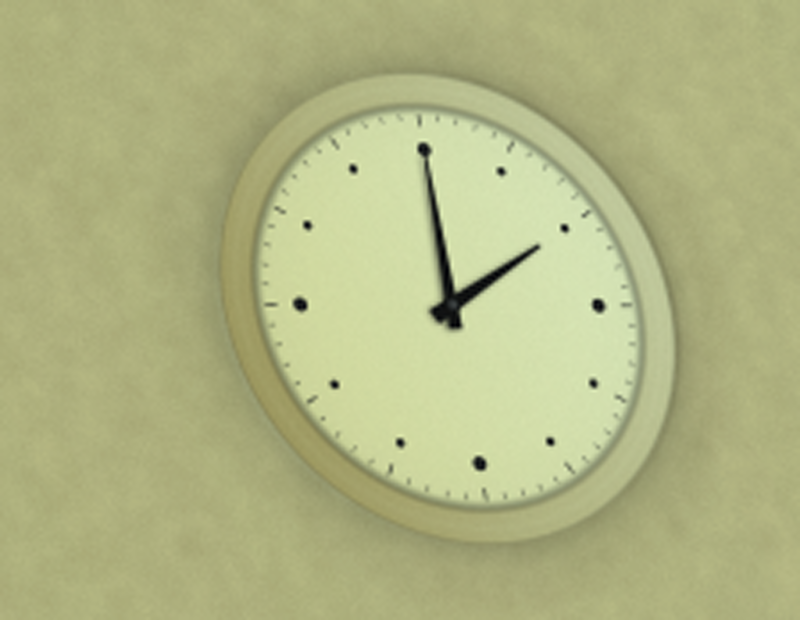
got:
2:00
